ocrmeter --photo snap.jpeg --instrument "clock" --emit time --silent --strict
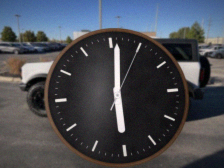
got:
6:01:05
